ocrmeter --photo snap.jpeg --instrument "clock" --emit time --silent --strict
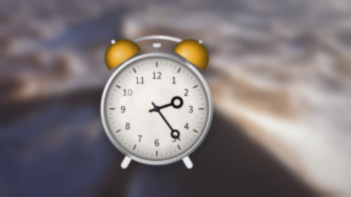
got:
2:24
